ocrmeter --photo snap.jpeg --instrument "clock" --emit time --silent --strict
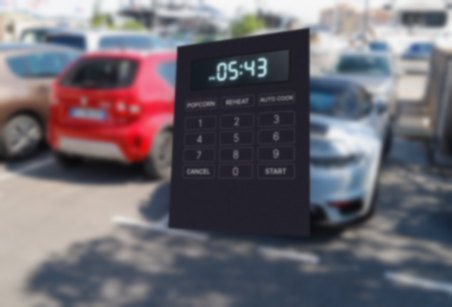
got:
5:43
